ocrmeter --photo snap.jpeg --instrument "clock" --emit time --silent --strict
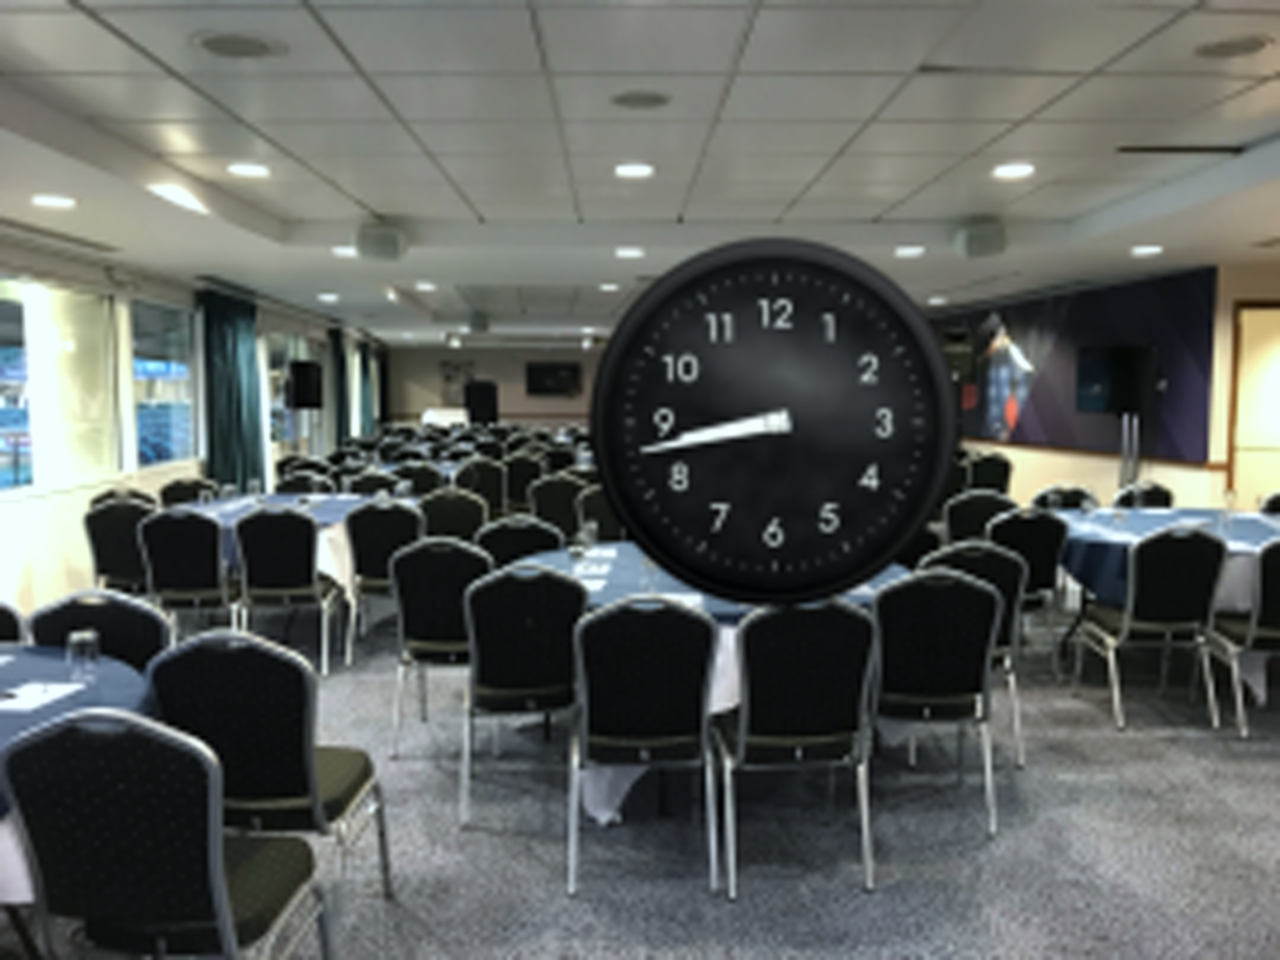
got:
8:43
